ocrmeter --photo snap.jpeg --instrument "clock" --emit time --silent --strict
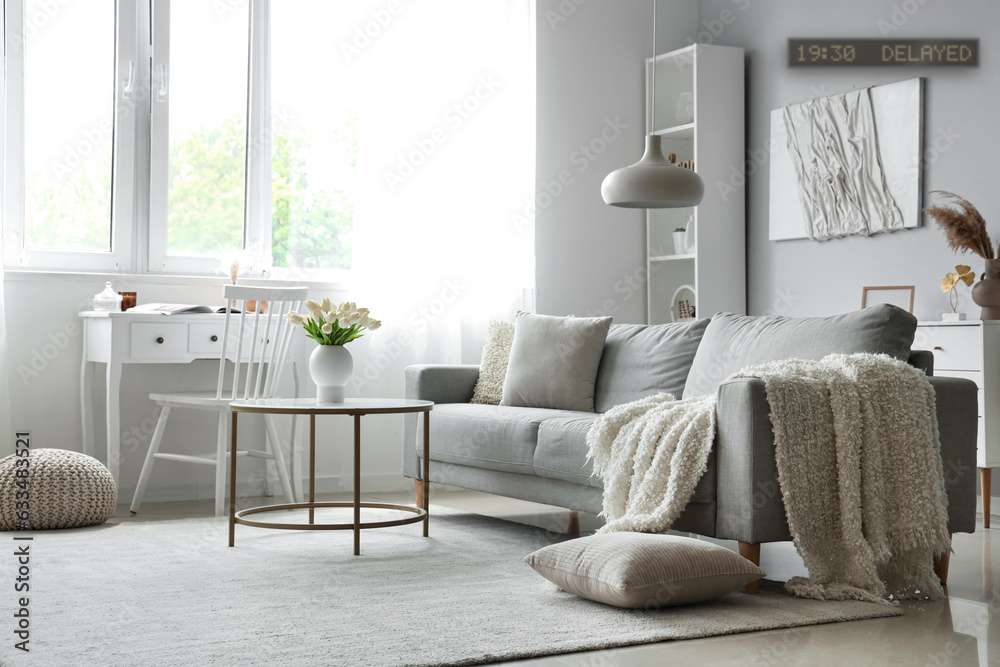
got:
19:30
